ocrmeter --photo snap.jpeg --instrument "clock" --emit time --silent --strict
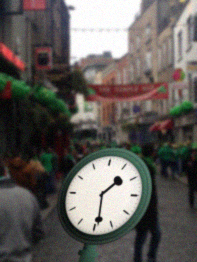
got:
1:29
